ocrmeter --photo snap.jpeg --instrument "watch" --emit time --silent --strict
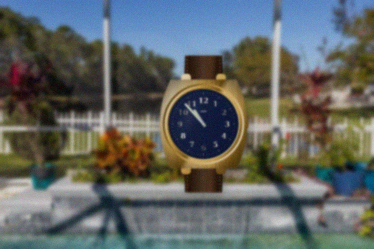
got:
10:53
